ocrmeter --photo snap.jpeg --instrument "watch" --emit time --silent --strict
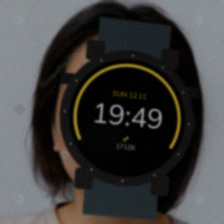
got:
19:49
